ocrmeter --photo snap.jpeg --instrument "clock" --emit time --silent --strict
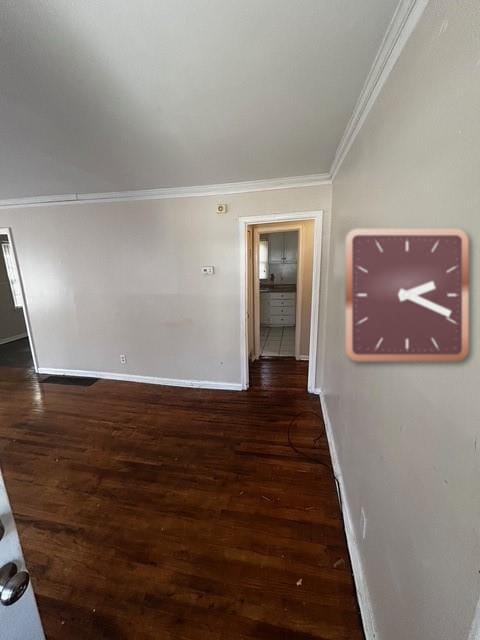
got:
2:19
